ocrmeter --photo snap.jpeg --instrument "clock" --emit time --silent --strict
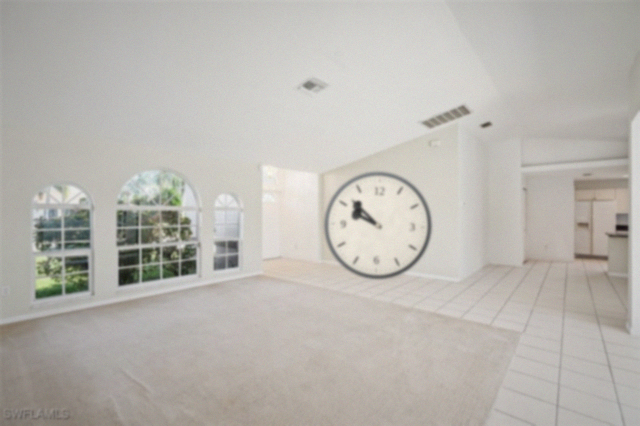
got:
9:52
